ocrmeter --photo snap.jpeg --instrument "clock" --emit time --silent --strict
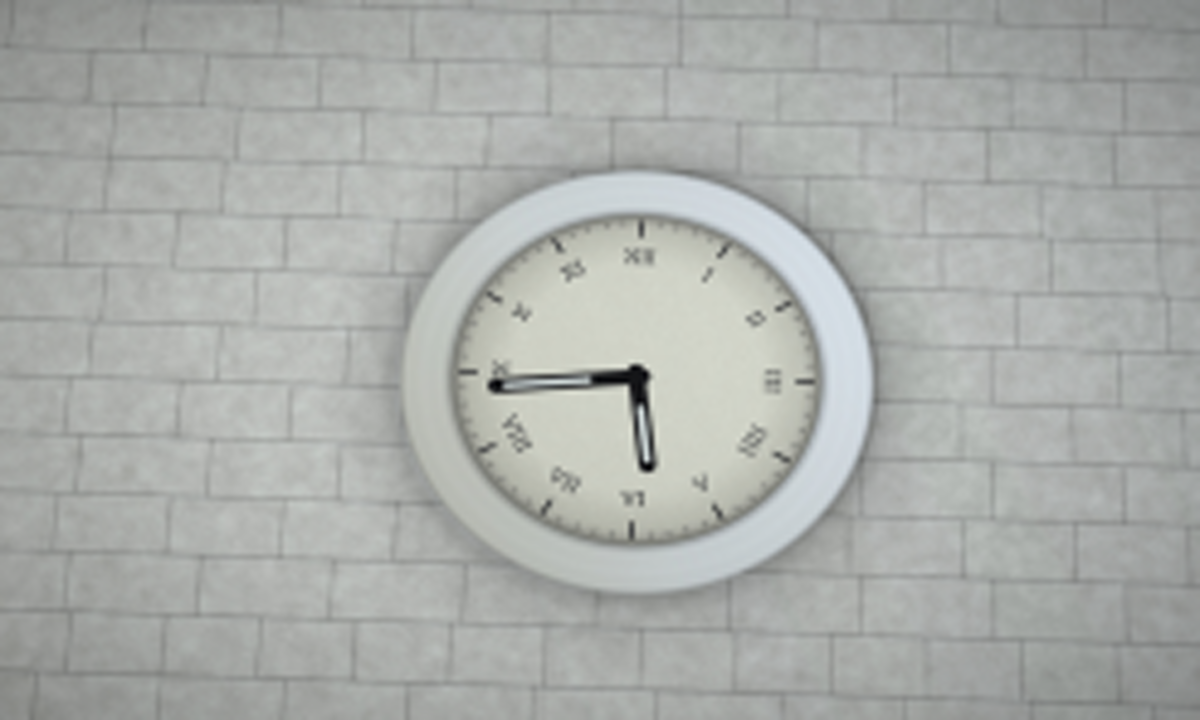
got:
5:44
